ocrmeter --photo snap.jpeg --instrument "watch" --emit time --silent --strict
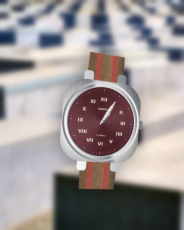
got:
1:05
